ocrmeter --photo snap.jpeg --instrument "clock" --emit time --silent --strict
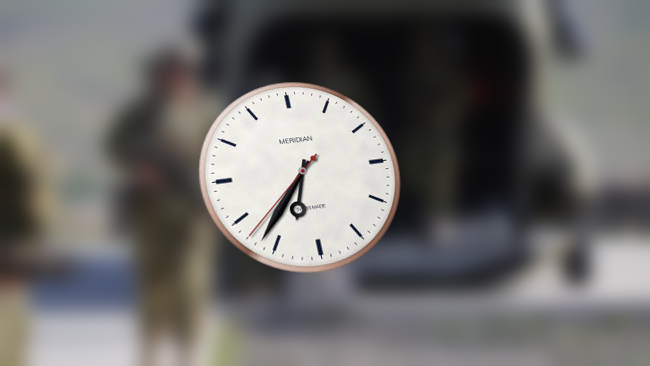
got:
6:36:38
